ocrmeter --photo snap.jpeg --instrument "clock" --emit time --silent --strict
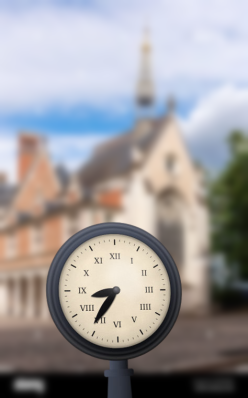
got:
8:36
